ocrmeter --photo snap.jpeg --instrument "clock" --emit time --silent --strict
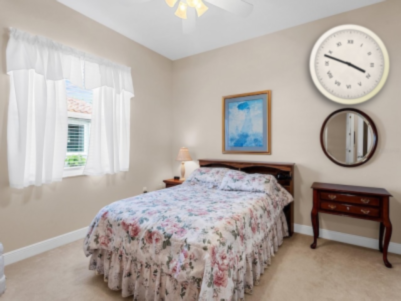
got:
3:48
